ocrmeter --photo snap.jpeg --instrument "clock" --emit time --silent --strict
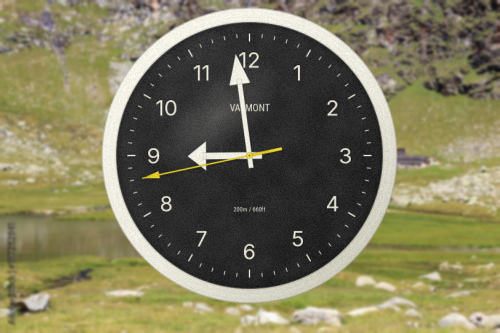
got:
8:58:43
